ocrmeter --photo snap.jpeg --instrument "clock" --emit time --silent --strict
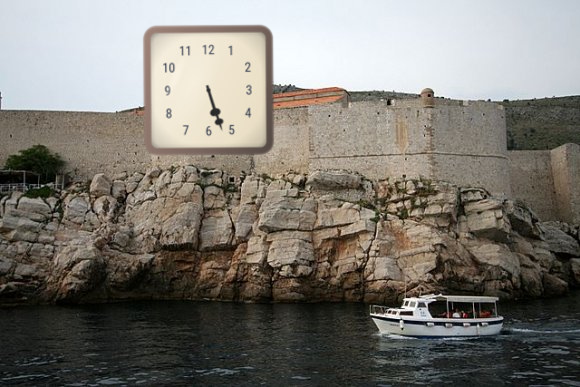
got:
5:27
